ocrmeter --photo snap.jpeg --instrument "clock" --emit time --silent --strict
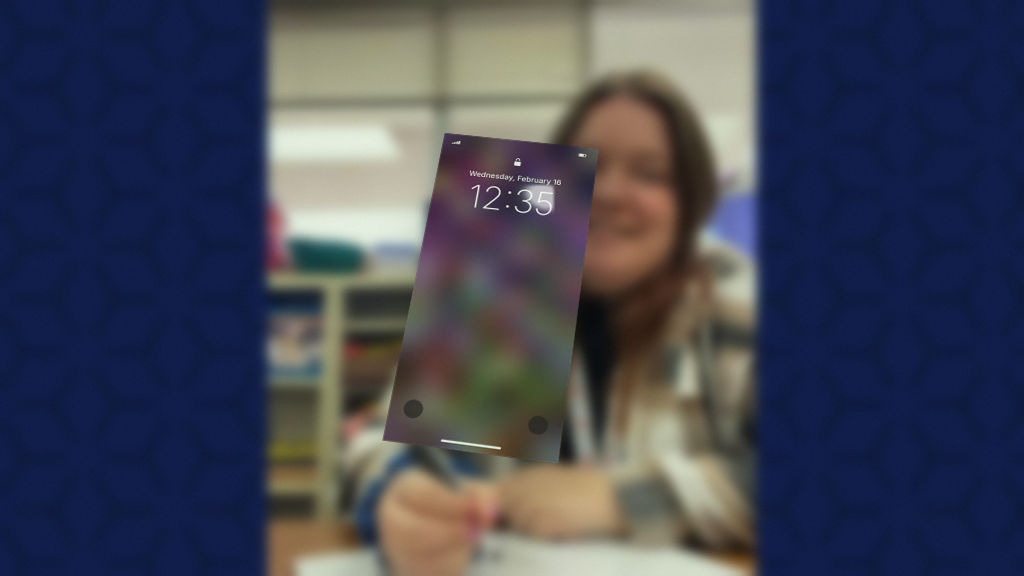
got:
12:35
